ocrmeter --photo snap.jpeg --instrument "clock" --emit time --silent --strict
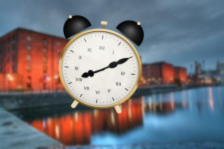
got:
8:10
